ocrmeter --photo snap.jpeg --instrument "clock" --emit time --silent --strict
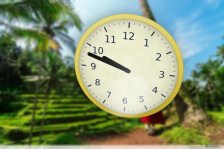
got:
9:48
